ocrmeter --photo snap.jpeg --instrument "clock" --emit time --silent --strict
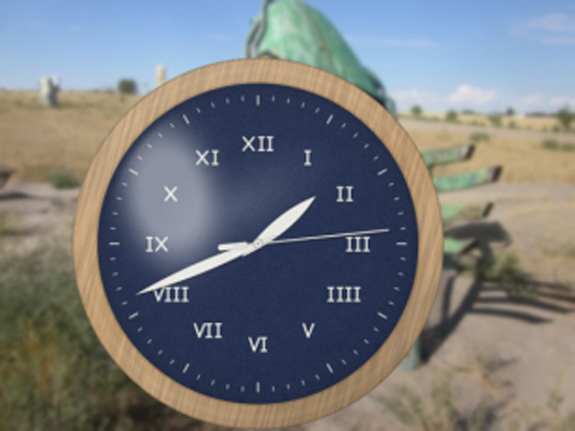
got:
1:41:14
